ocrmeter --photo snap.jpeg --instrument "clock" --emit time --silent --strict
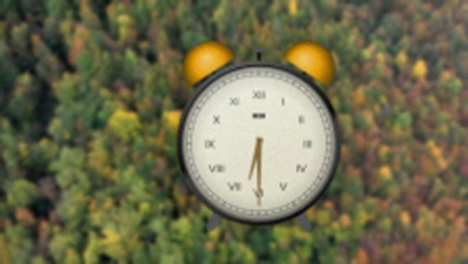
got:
6:30
